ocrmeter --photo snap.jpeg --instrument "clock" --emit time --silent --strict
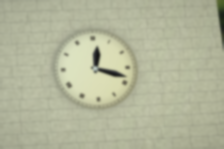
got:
12:18
